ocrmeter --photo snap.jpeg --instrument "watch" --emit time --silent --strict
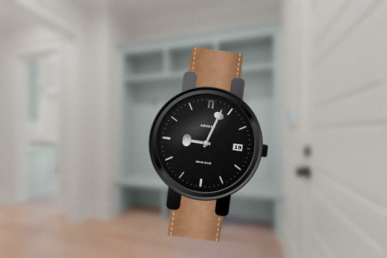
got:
9:03
